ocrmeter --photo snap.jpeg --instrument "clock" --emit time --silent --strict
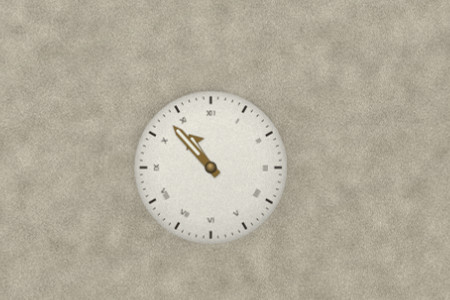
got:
10:53
